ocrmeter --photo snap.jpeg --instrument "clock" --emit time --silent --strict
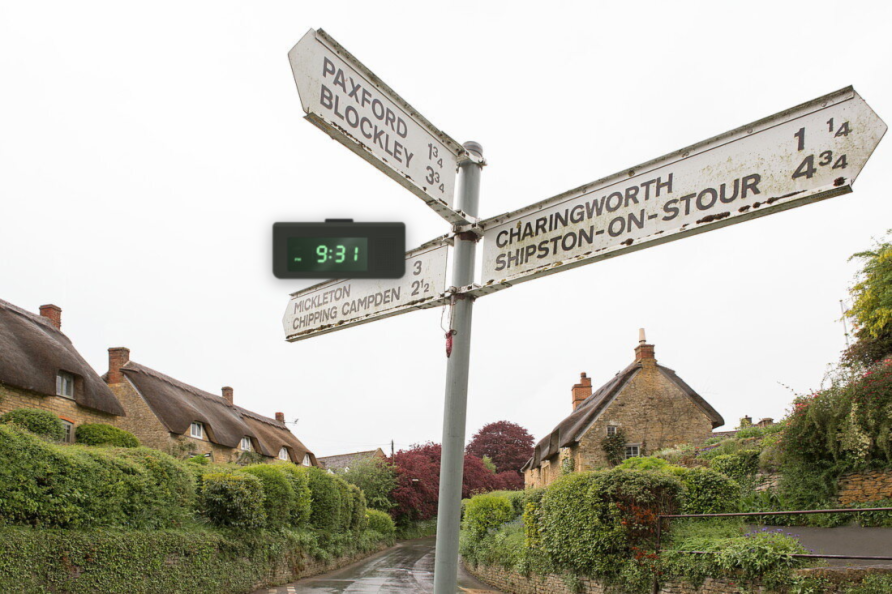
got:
9:31
